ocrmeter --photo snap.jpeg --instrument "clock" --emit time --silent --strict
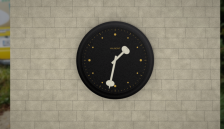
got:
1:32
